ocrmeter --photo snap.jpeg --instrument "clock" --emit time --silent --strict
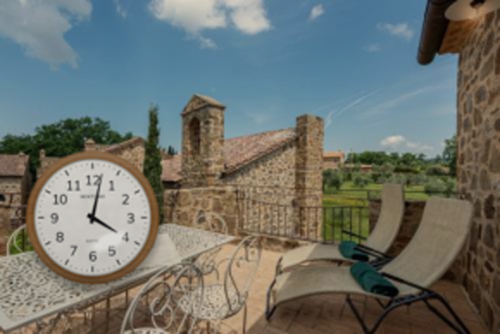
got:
4:02
